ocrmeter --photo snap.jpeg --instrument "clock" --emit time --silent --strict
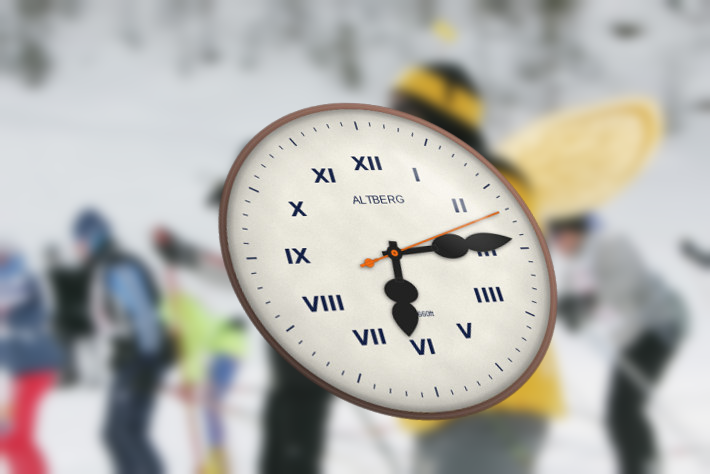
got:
6:14:12
